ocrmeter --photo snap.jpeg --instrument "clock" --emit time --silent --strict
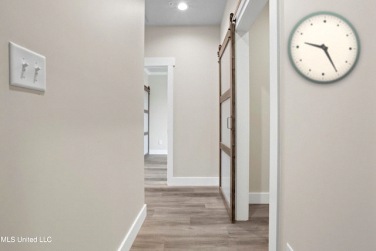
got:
9:25
